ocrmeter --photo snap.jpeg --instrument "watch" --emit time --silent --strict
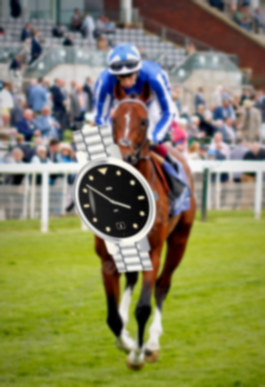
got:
3:52
